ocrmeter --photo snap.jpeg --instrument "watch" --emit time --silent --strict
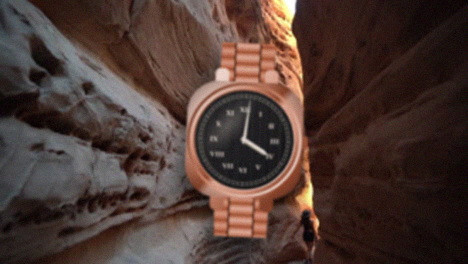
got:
4:01
